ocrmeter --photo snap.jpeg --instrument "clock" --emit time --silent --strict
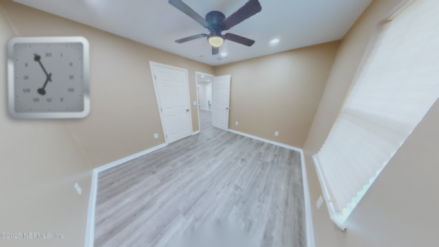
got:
6:55
